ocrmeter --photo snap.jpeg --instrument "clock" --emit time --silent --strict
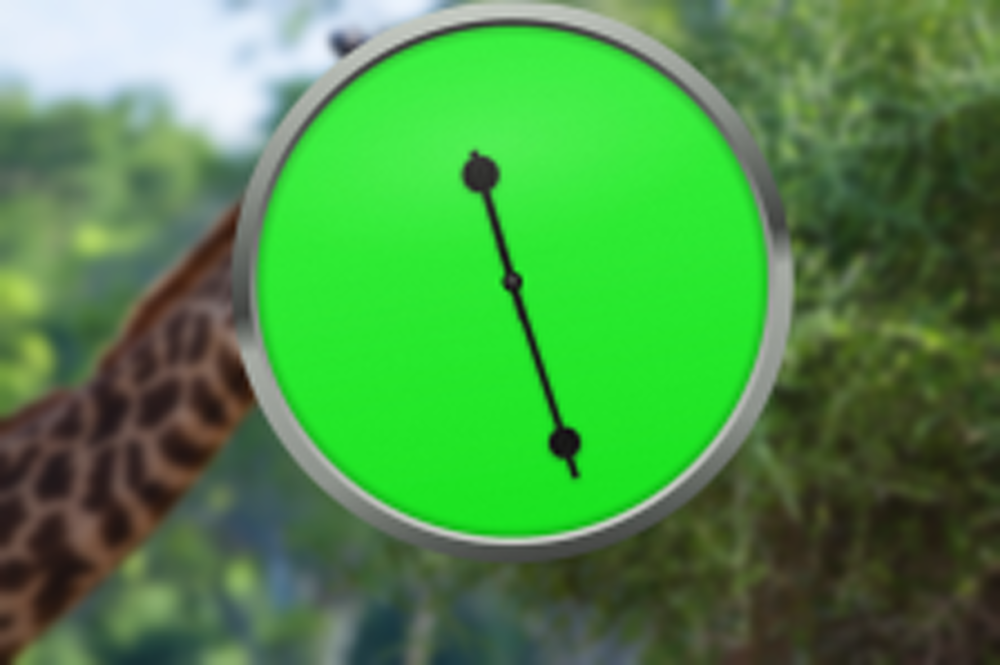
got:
11:27
